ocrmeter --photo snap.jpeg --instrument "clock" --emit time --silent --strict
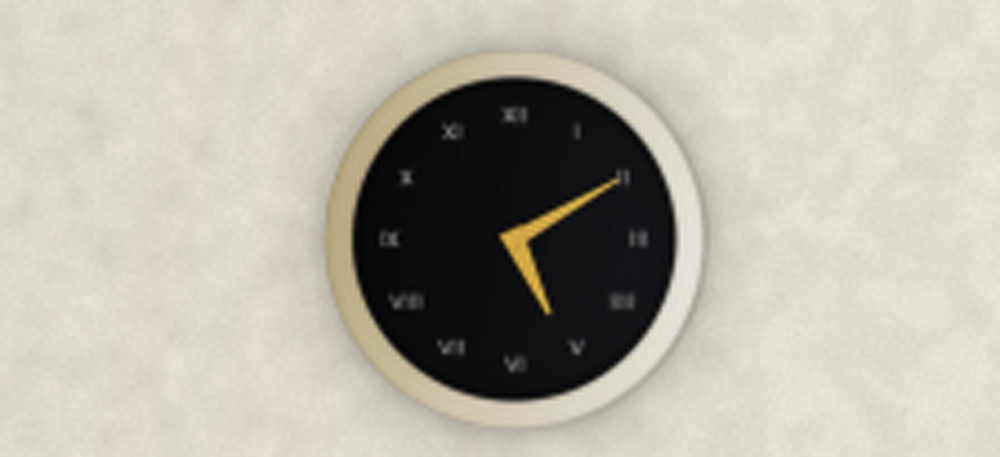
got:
5:10
